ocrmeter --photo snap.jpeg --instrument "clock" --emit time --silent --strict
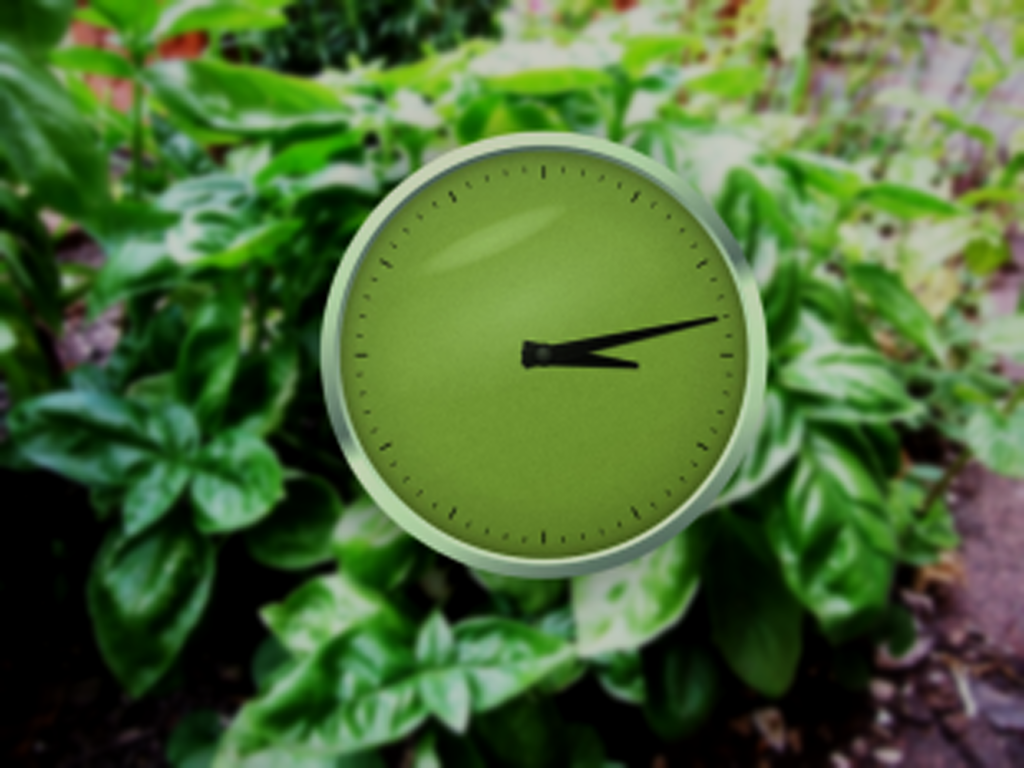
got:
3:13
